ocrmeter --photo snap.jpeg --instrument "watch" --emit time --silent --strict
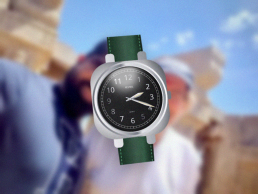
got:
2:19
